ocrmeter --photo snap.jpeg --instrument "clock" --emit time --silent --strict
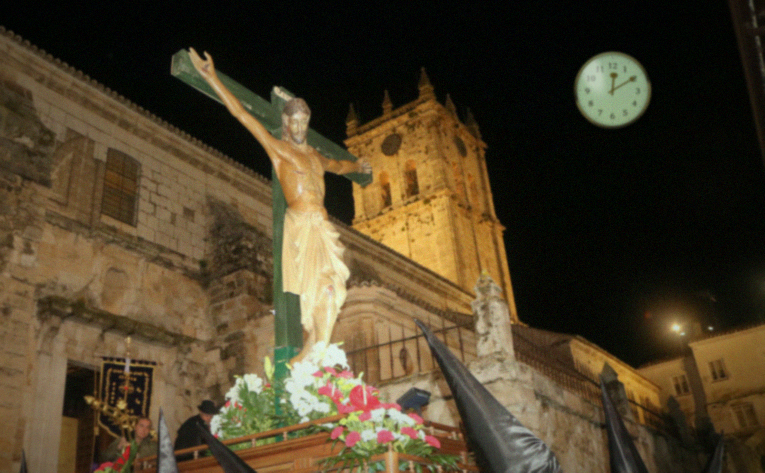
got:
12:10
